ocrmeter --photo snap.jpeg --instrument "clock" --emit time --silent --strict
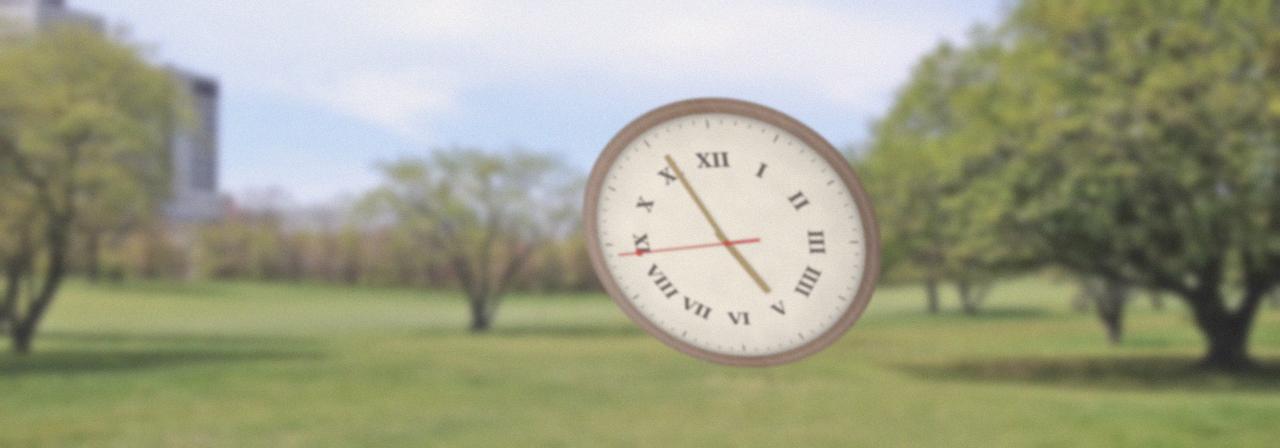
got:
4:55:44
